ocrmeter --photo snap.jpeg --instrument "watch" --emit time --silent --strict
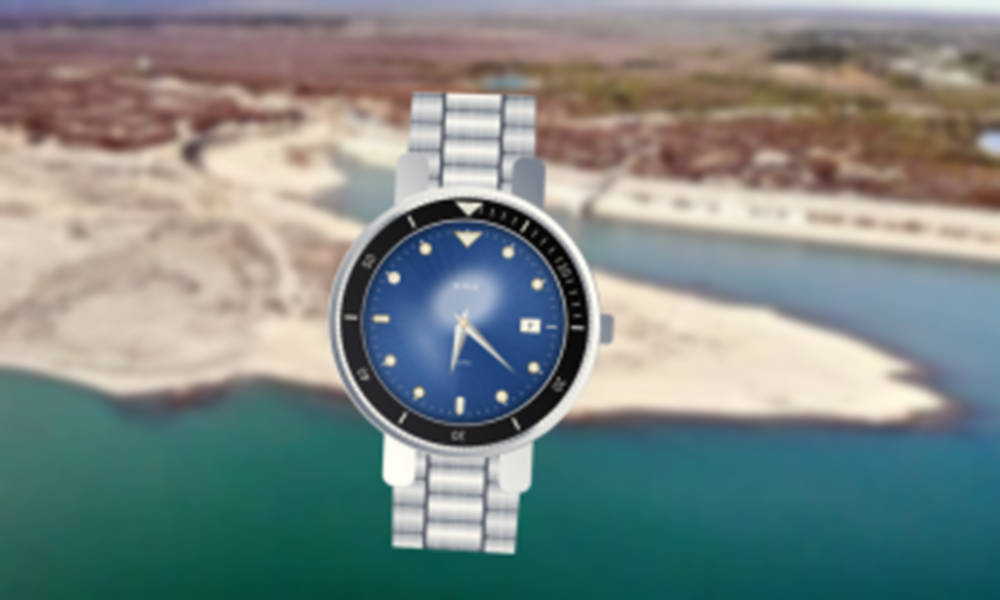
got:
6:22
